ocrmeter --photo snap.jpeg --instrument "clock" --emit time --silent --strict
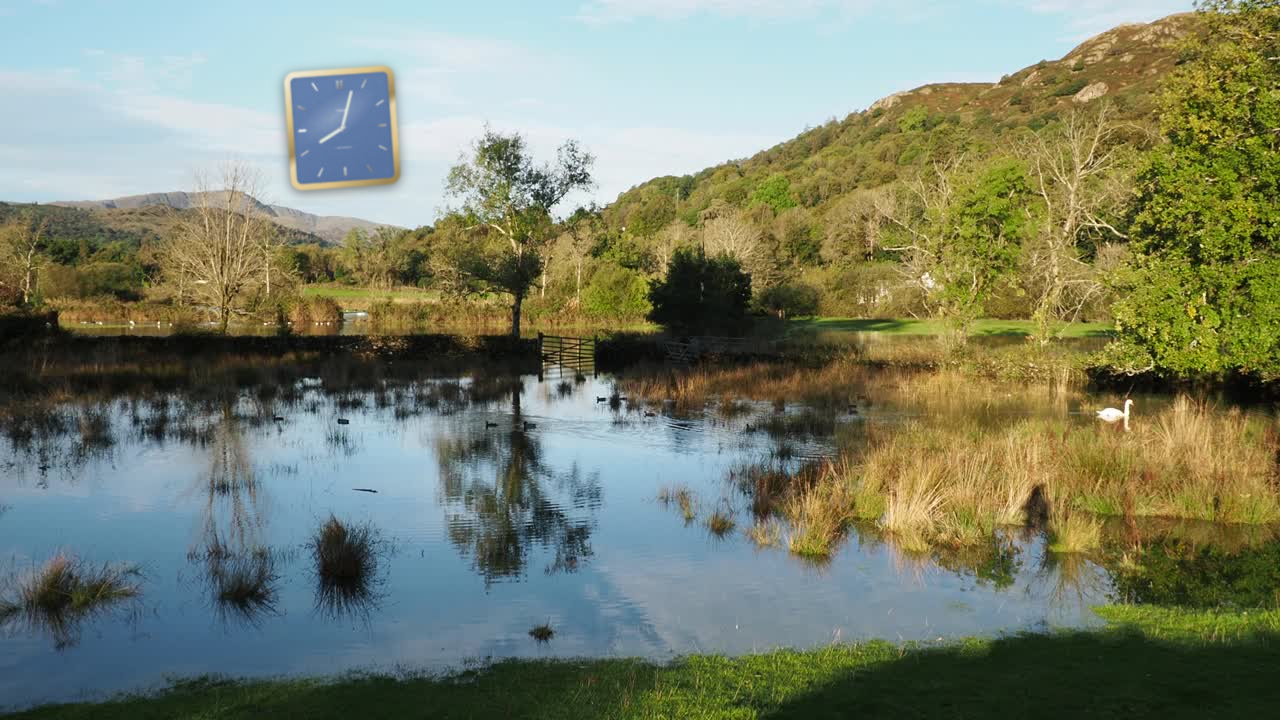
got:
8:03
